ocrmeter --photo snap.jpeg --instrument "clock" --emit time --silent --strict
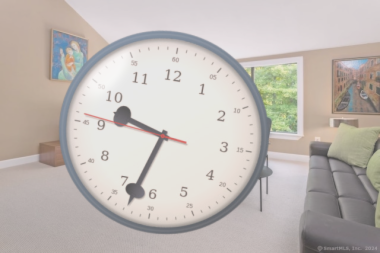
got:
9:32:46
